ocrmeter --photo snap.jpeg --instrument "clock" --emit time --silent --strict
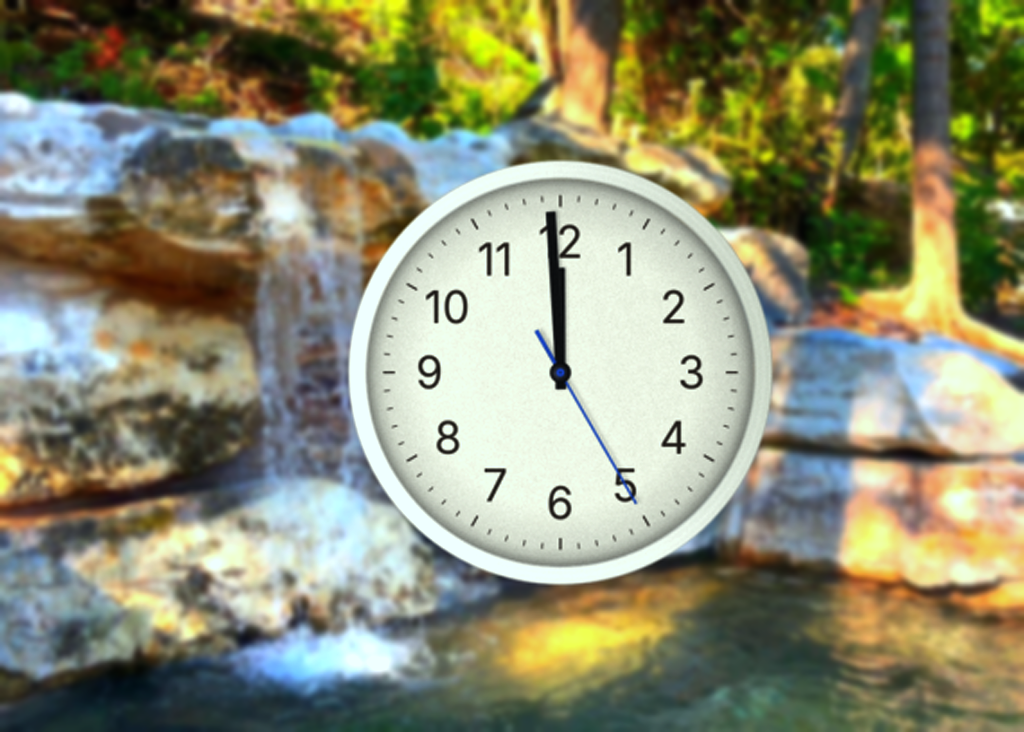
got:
11:59:25
